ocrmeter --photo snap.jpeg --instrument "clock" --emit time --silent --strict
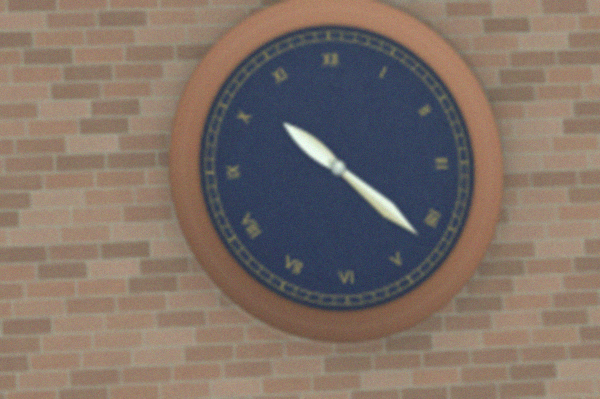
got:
10:22
